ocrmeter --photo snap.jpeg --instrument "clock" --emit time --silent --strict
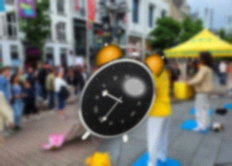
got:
9:34
